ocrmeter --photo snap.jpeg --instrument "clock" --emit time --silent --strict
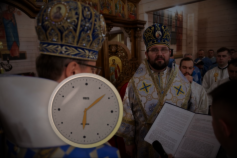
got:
6:08
